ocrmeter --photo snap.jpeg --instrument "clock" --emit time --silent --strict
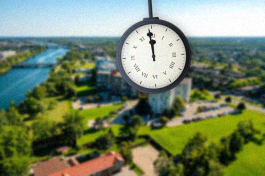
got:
11:59
